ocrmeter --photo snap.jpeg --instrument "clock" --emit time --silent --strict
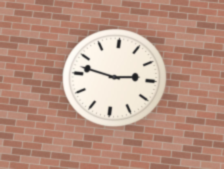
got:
2:47
